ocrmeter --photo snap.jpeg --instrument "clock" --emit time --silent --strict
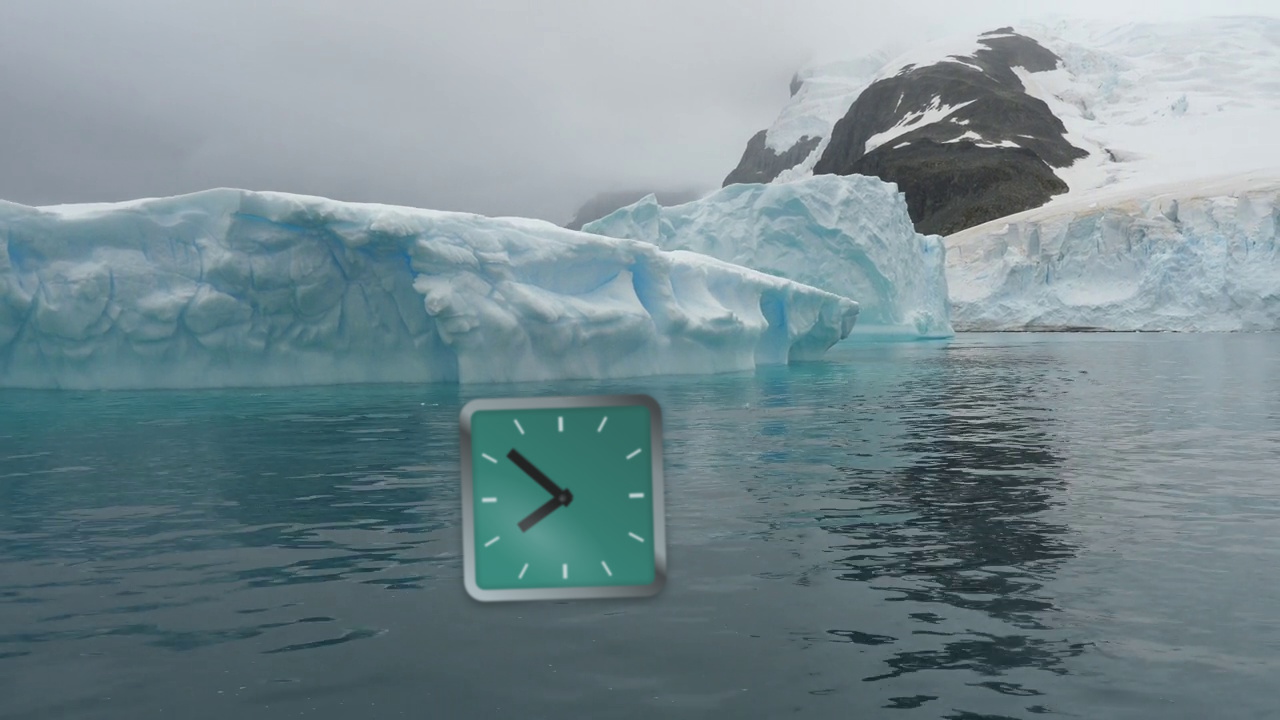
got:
7:52
